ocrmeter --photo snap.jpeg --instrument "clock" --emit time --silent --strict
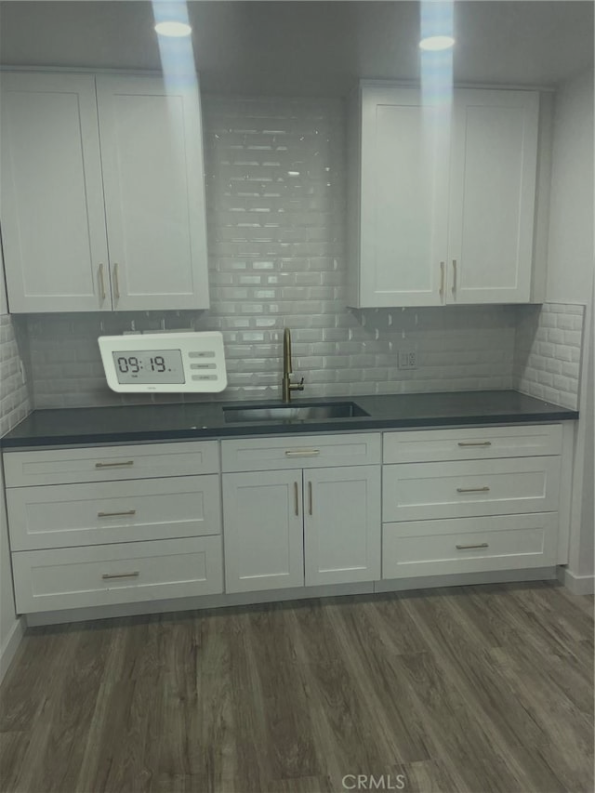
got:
9:19
